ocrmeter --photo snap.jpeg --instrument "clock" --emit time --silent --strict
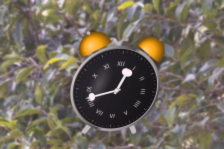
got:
12:42
